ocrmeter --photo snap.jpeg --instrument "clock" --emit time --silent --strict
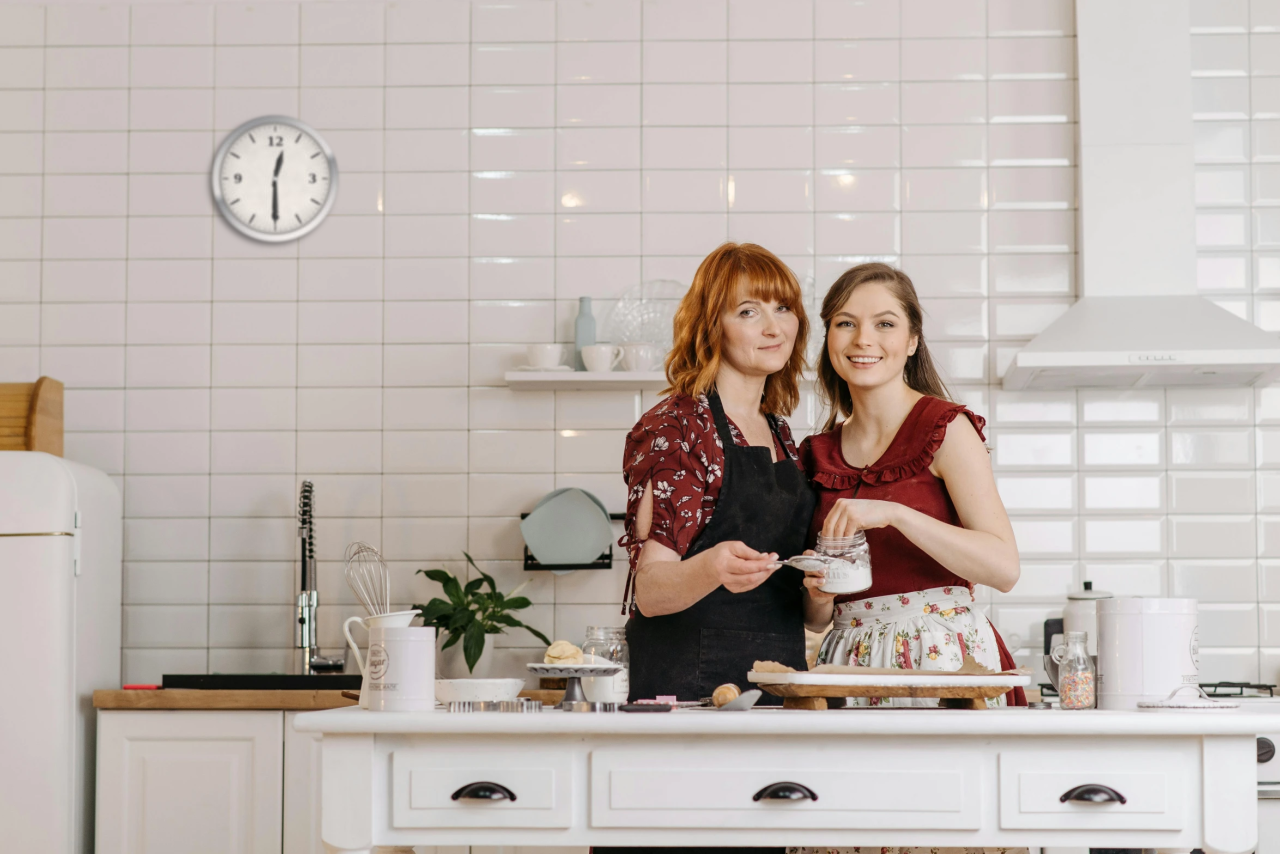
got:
12:30
